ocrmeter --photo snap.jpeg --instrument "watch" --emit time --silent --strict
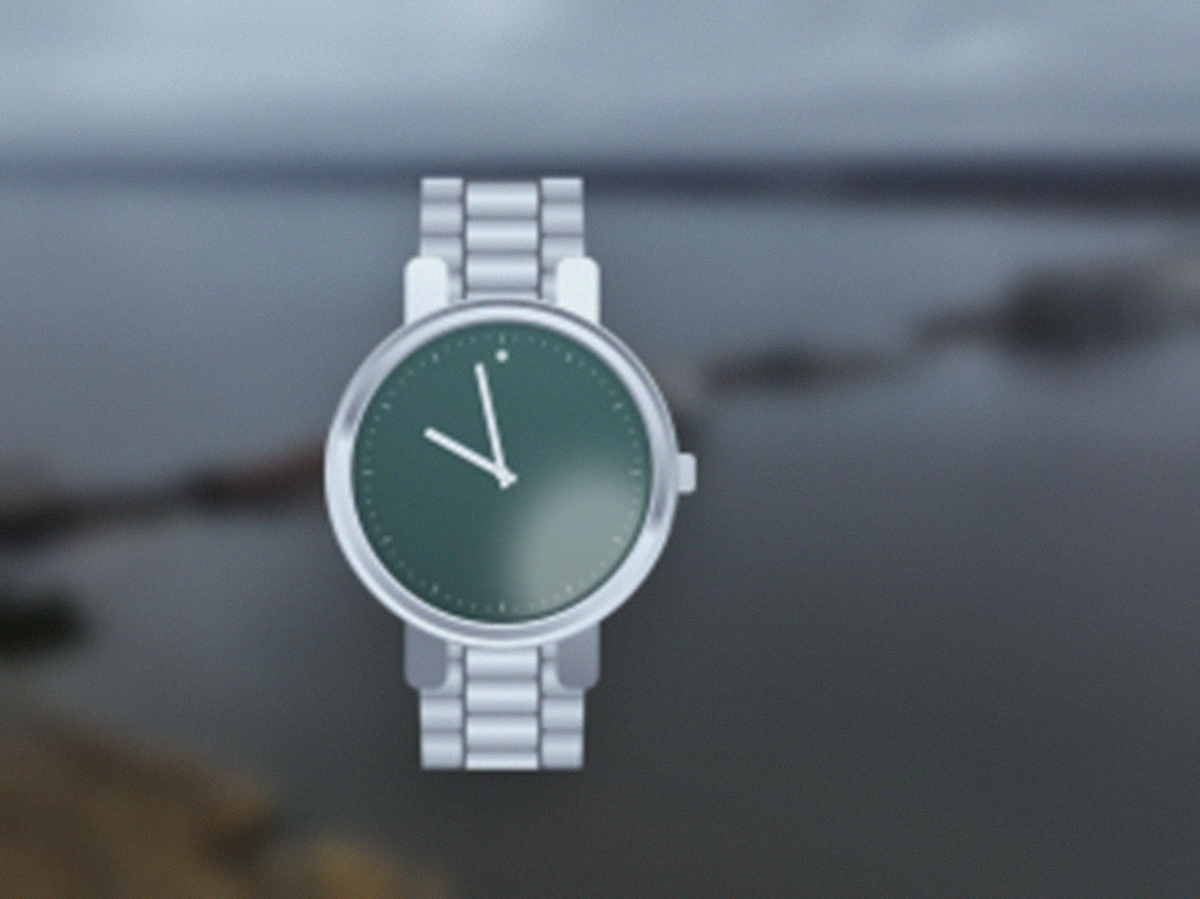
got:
9:58
